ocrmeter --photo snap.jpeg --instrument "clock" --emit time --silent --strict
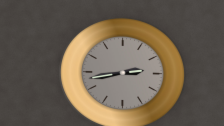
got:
2:43
